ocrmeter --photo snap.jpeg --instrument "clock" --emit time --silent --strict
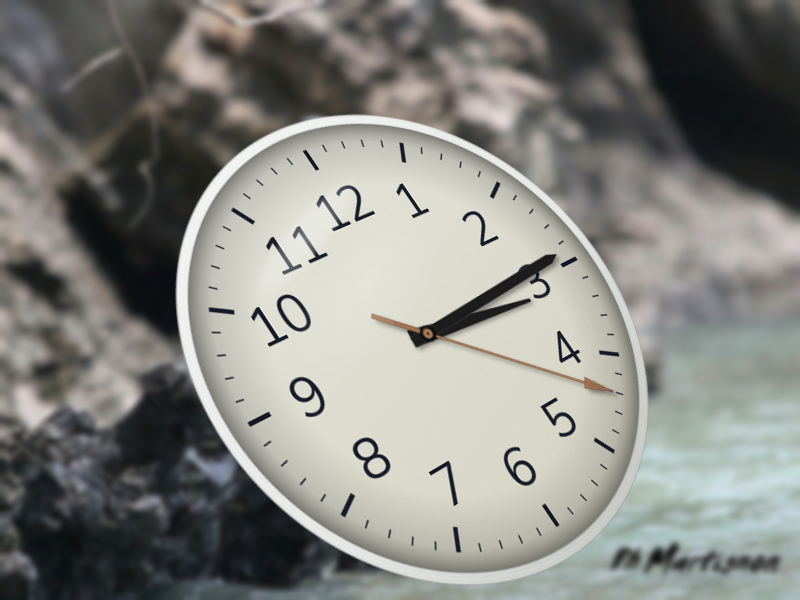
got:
3:14:22
